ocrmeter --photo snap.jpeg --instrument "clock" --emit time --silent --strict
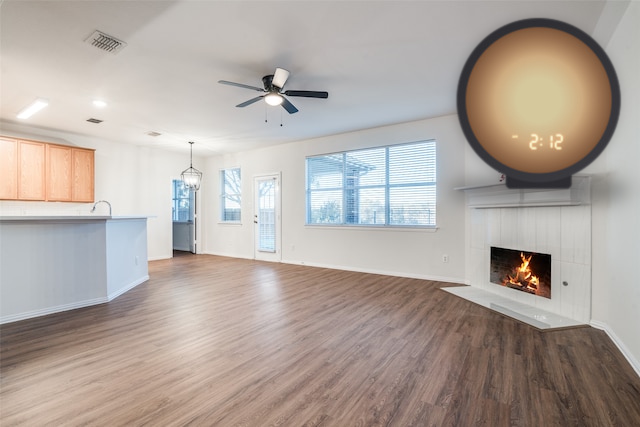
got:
2:12
